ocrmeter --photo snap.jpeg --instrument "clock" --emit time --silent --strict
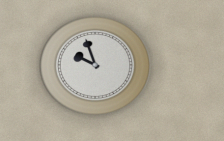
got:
9:57
